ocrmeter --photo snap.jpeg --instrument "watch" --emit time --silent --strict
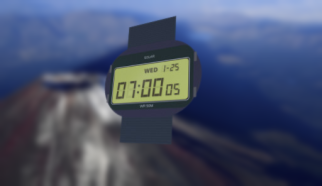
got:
7:00:05
